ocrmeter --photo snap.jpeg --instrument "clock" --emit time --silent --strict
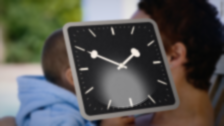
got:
1:50
